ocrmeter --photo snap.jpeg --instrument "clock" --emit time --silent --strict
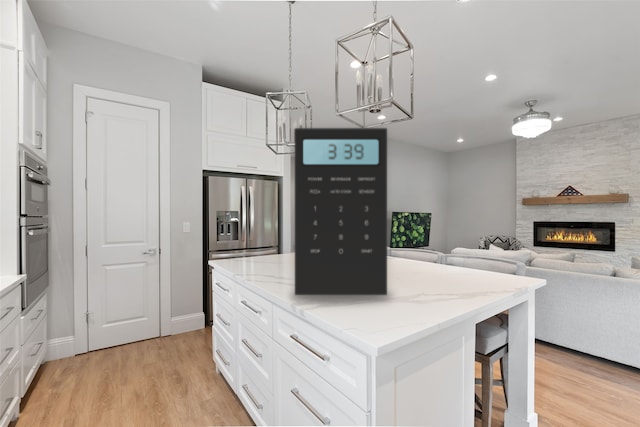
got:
3:39
